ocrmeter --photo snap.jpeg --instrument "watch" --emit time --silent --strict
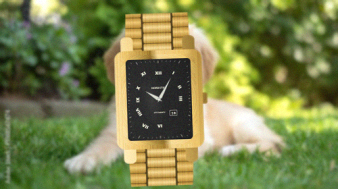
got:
10:05
